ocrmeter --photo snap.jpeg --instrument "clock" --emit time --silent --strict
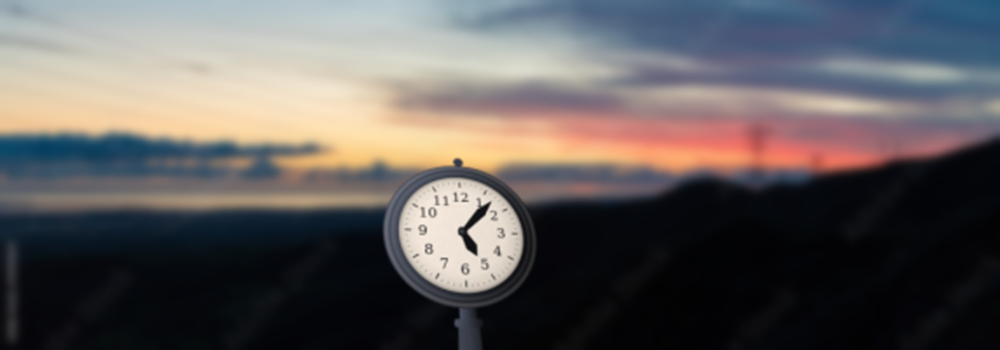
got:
5:07
